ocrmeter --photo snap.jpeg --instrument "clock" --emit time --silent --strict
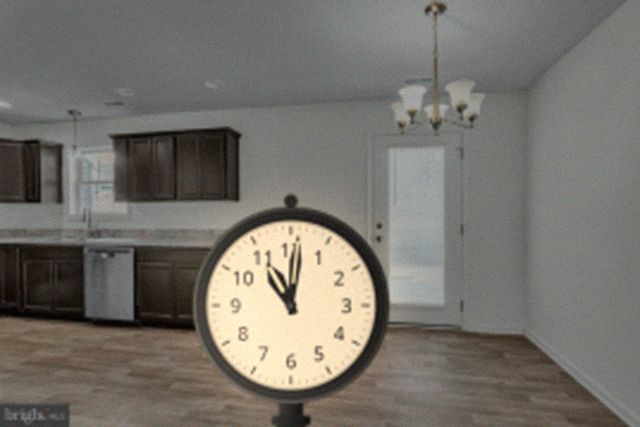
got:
11:01
